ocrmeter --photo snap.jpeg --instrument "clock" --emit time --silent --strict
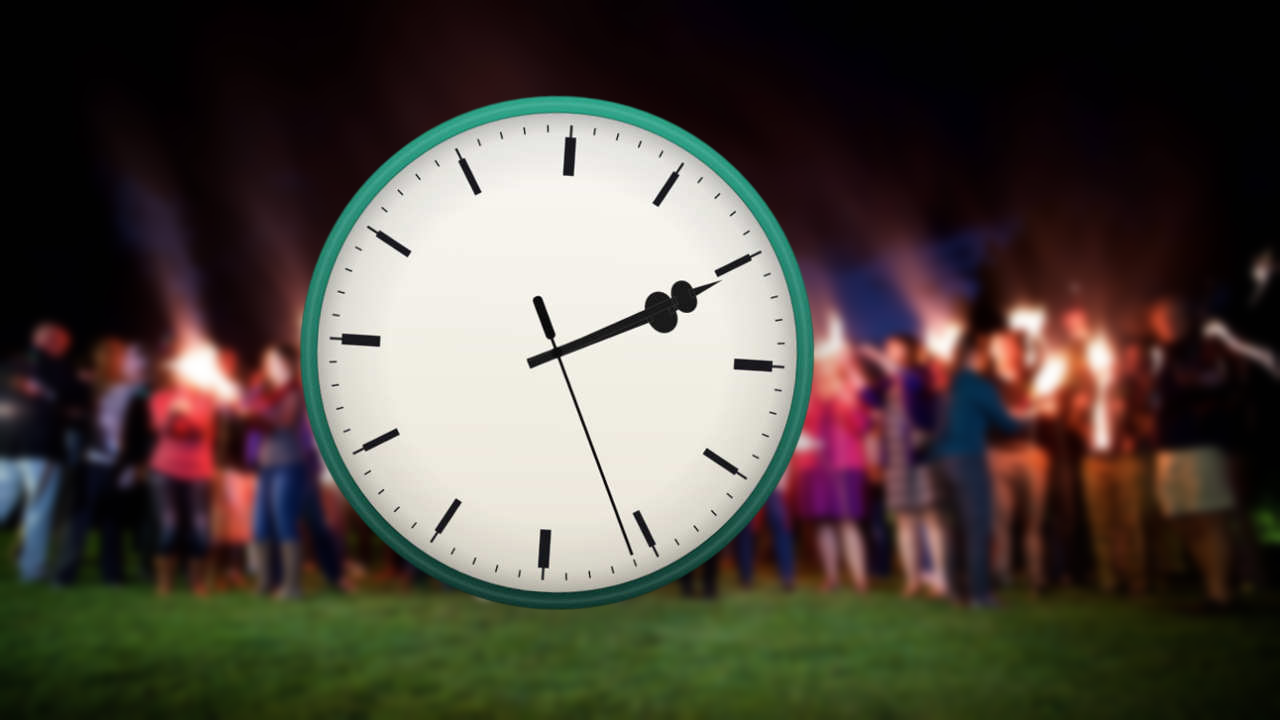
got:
2:10:26
